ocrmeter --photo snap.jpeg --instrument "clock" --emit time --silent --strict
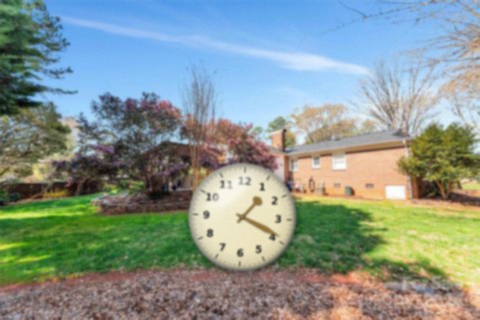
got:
1:19
